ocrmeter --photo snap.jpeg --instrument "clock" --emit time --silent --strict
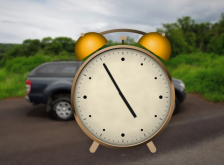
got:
4:55
